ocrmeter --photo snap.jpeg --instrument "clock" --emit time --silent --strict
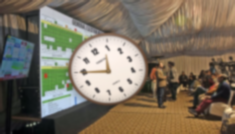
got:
12:50
